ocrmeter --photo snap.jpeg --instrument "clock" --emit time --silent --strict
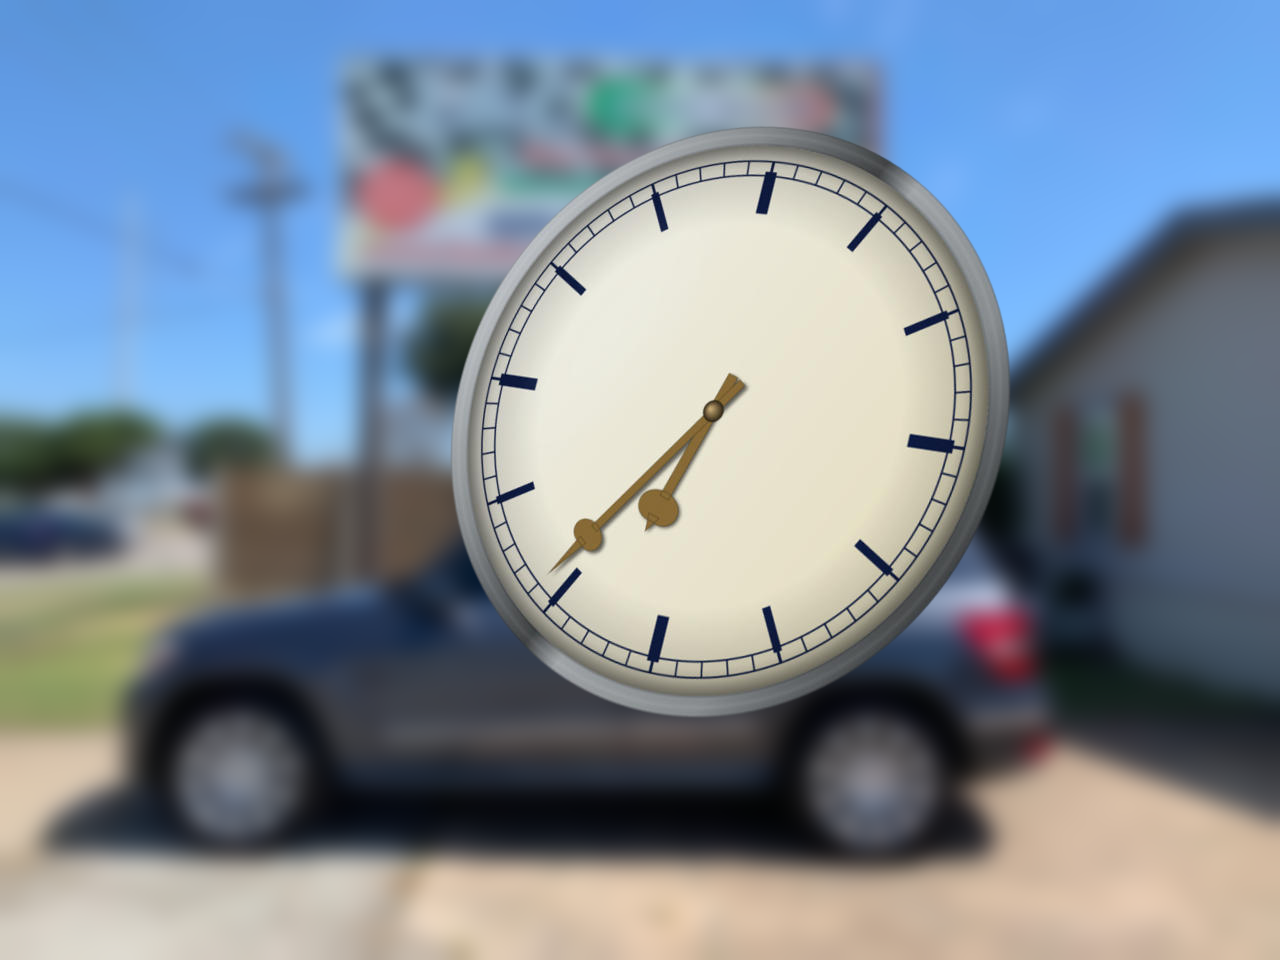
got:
6:36
